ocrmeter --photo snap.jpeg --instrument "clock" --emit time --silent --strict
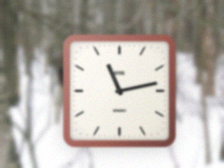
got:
11:13
